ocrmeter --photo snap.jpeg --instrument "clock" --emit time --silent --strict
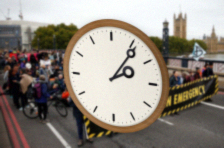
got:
2:06
